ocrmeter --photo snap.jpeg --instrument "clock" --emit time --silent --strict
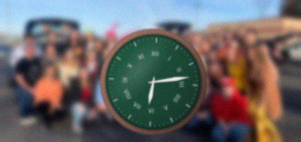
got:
6:13
